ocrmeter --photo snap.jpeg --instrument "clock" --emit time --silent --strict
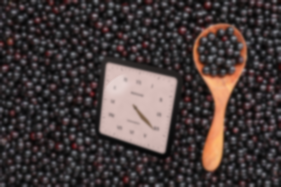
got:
4:21
